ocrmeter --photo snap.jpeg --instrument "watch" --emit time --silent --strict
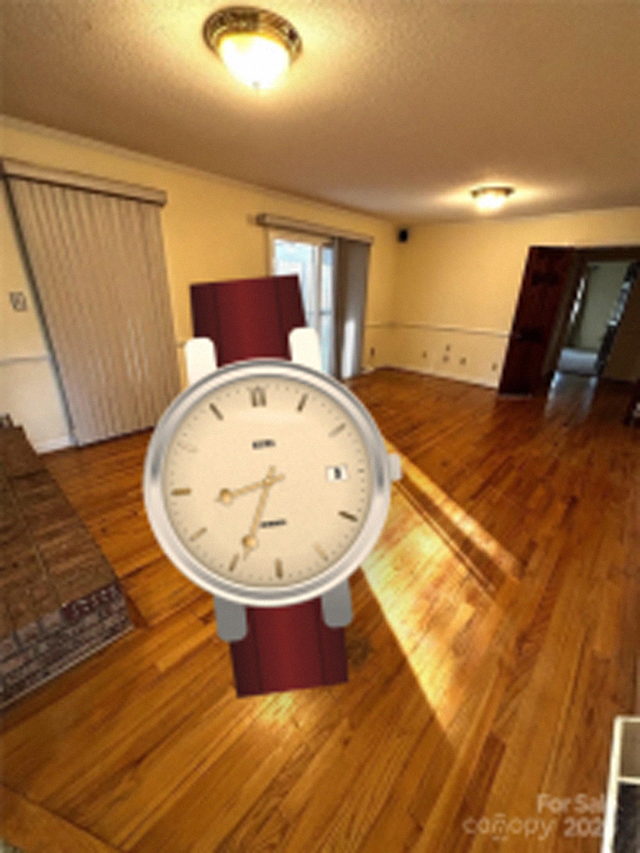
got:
8:34
